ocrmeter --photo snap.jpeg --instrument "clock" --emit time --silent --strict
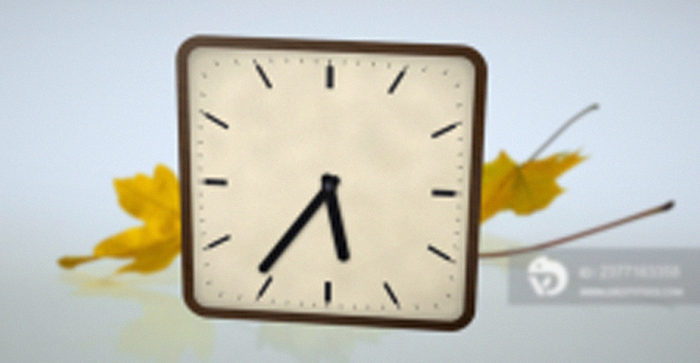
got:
5:36
